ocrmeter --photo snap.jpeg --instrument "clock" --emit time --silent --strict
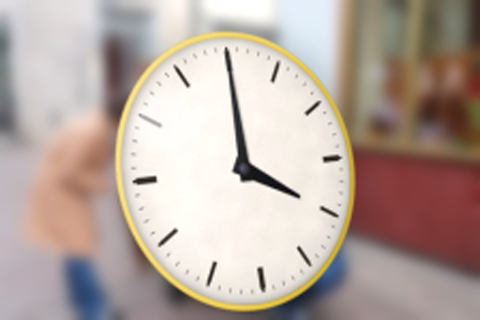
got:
4:00
